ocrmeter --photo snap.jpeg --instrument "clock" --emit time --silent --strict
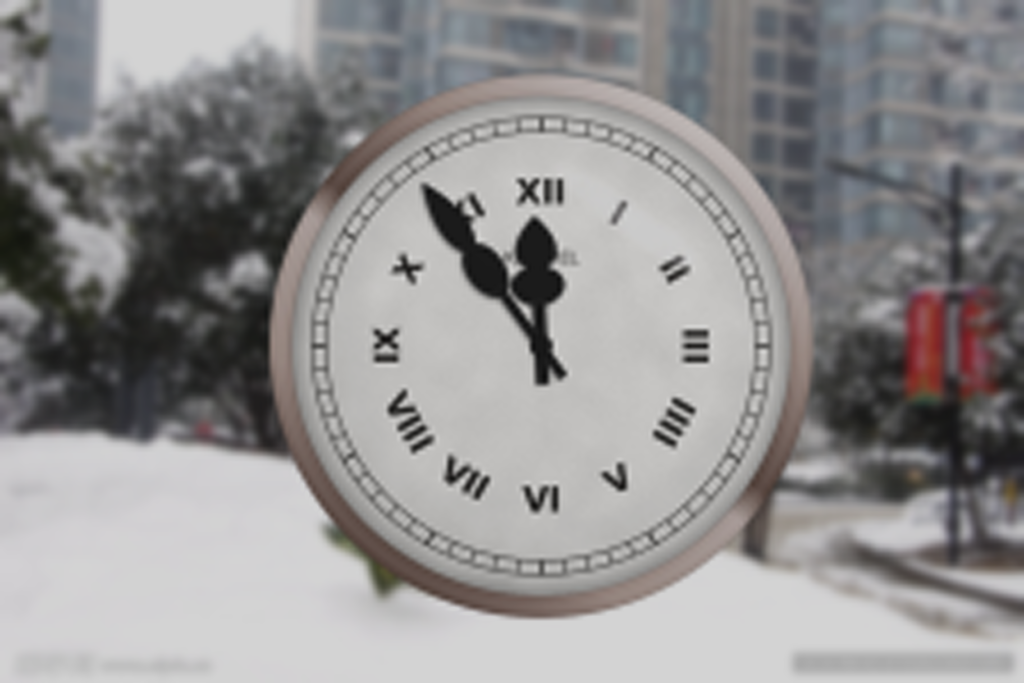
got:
11:54
